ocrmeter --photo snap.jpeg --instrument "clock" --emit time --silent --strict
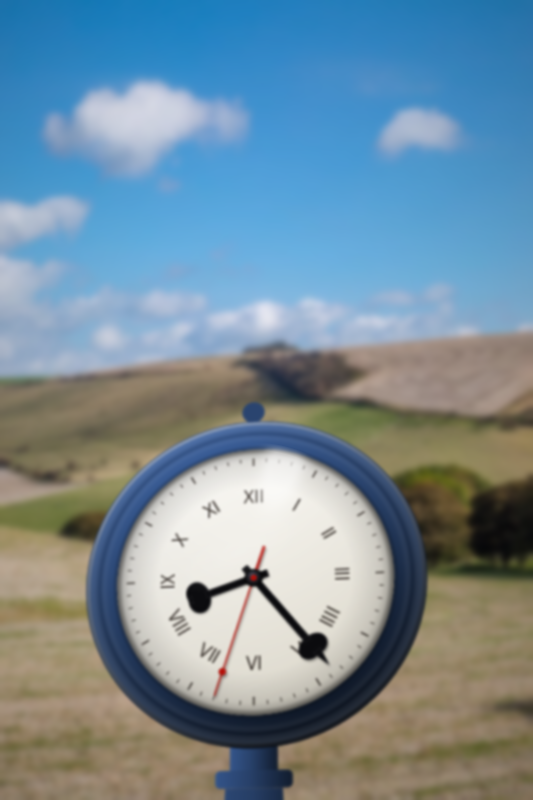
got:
8:23:33
